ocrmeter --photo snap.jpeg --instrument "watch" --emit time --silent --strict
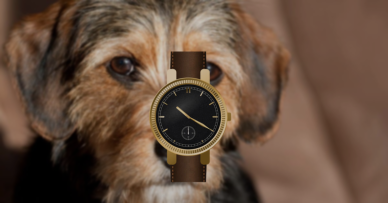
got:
10:20
